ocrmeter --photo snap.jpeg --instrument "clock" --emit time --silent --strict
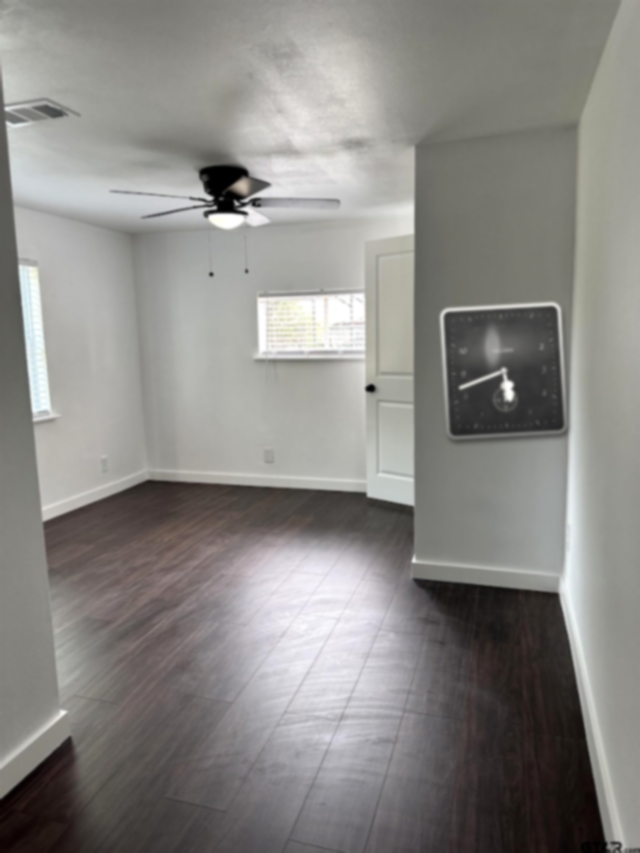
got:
5:42
